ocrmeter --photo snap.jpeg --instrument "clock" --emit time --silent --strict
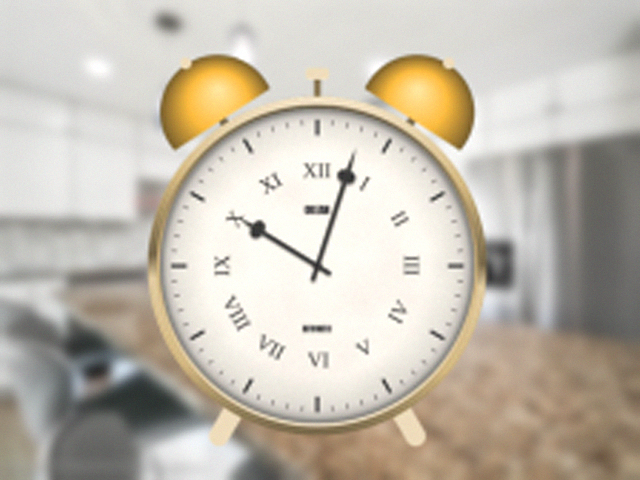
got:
10:03
